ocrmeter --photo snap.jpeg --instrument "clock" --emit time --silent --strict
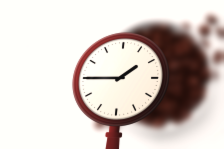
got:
1:45
